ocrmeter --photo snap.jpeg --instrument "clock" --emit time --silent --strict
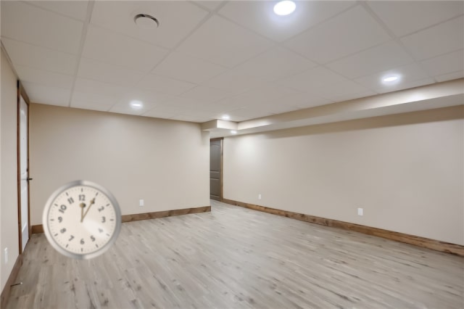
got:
12:05
